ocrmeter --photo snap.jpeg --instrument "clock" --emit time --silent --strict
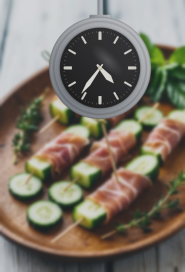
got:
4:36
